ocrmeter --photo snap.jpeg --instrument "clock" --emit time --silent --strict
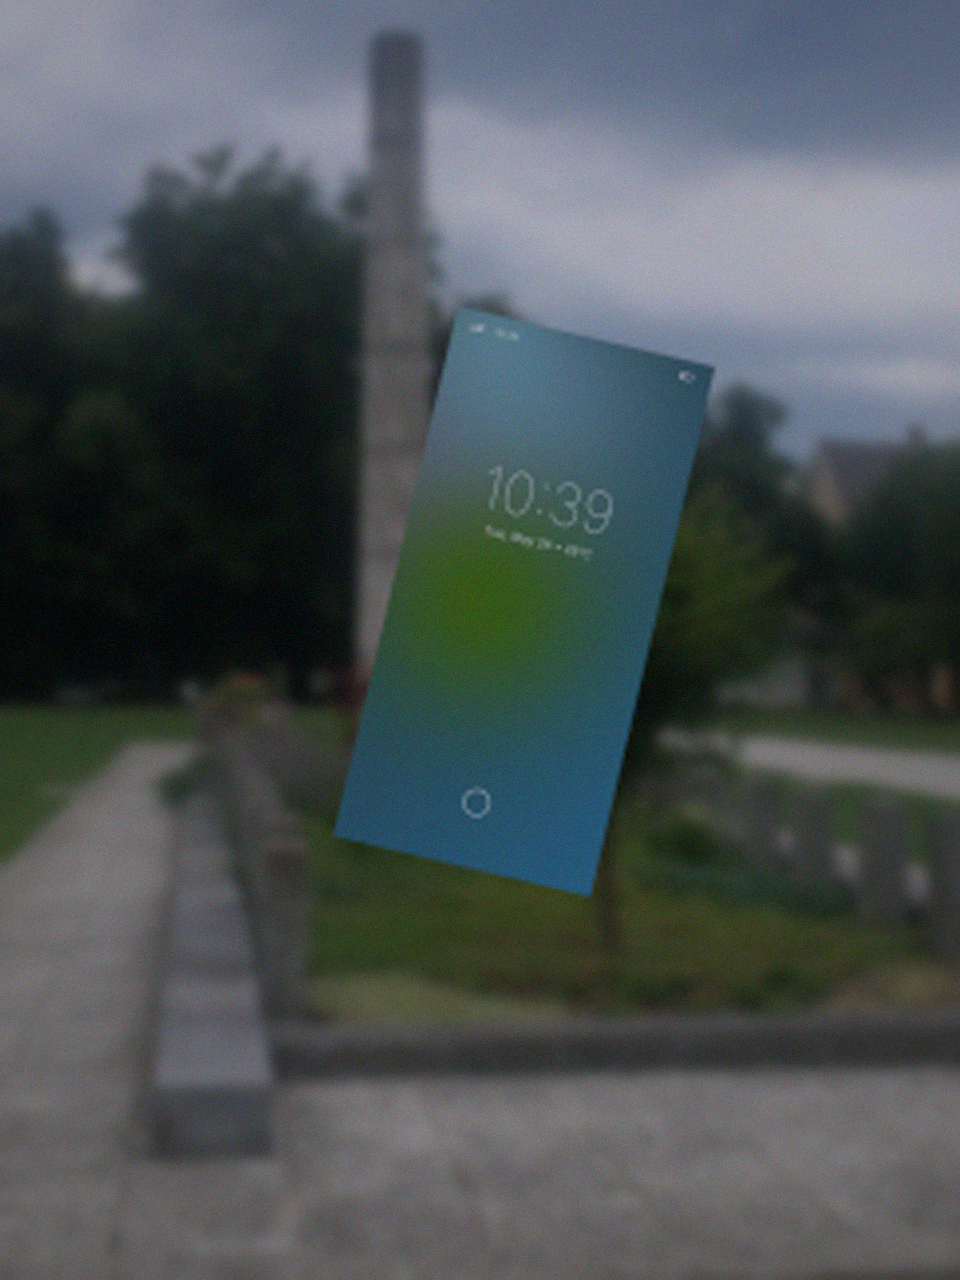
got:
10:39
